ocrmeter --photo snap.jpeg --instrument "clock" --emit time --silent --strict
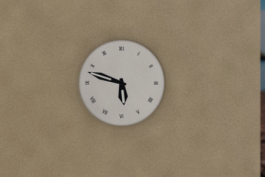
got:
5:48
